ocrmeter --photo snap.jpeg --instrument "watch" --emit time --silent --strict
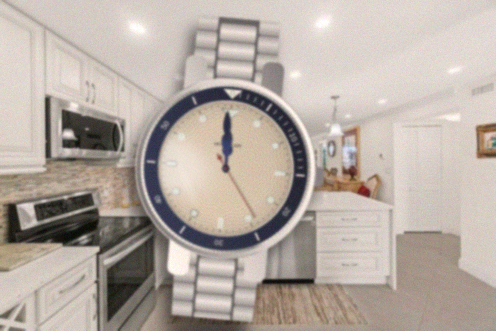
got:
11:59:24
